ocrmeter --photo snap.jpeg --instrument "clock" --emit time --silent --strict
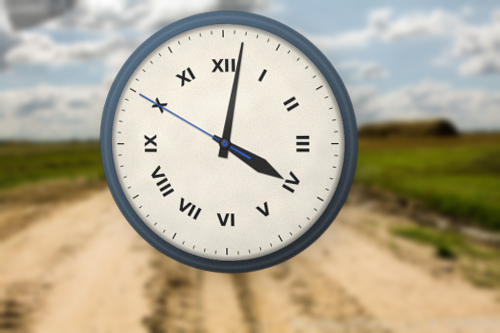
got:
4:01:50
